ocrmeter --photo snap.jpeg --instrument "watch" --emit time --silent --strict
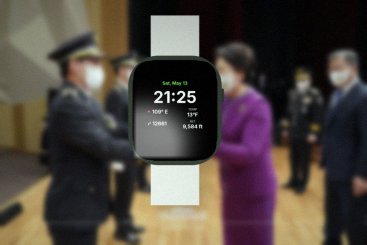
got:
21:25
